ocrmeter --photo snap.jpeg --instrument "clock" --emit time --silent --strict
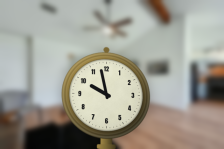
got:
9:58
